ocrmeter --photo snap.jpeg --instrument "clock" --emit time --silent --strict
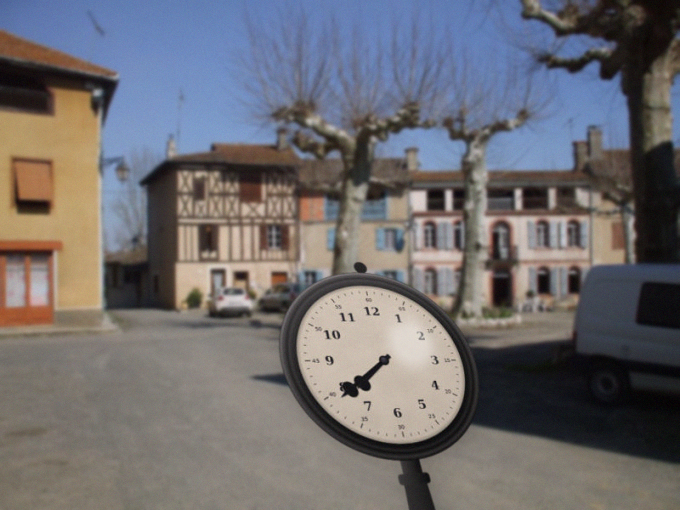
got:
7:39
